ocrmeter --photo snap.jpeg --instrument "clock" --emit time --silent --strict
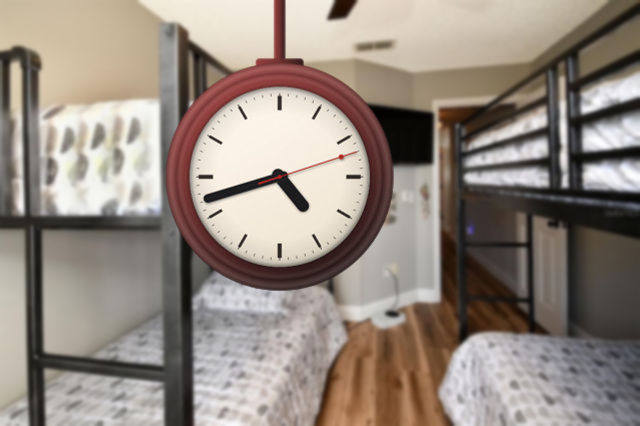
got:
4:42:12
